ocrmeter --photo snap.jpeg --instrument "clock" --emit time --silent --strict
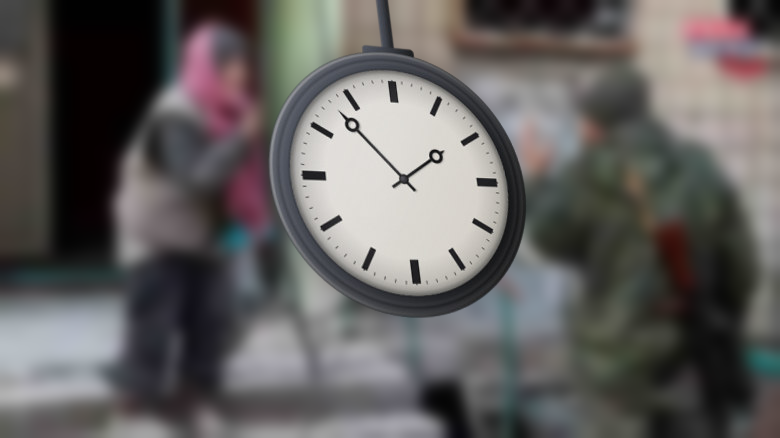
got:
1:53
